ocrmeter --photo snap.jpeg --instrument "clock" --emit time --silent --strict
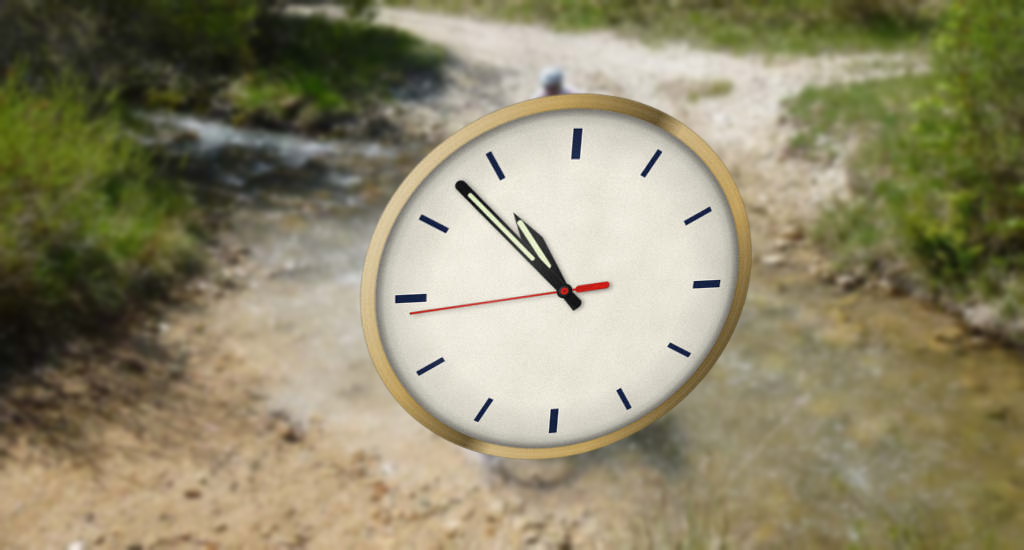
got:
10:52:44
